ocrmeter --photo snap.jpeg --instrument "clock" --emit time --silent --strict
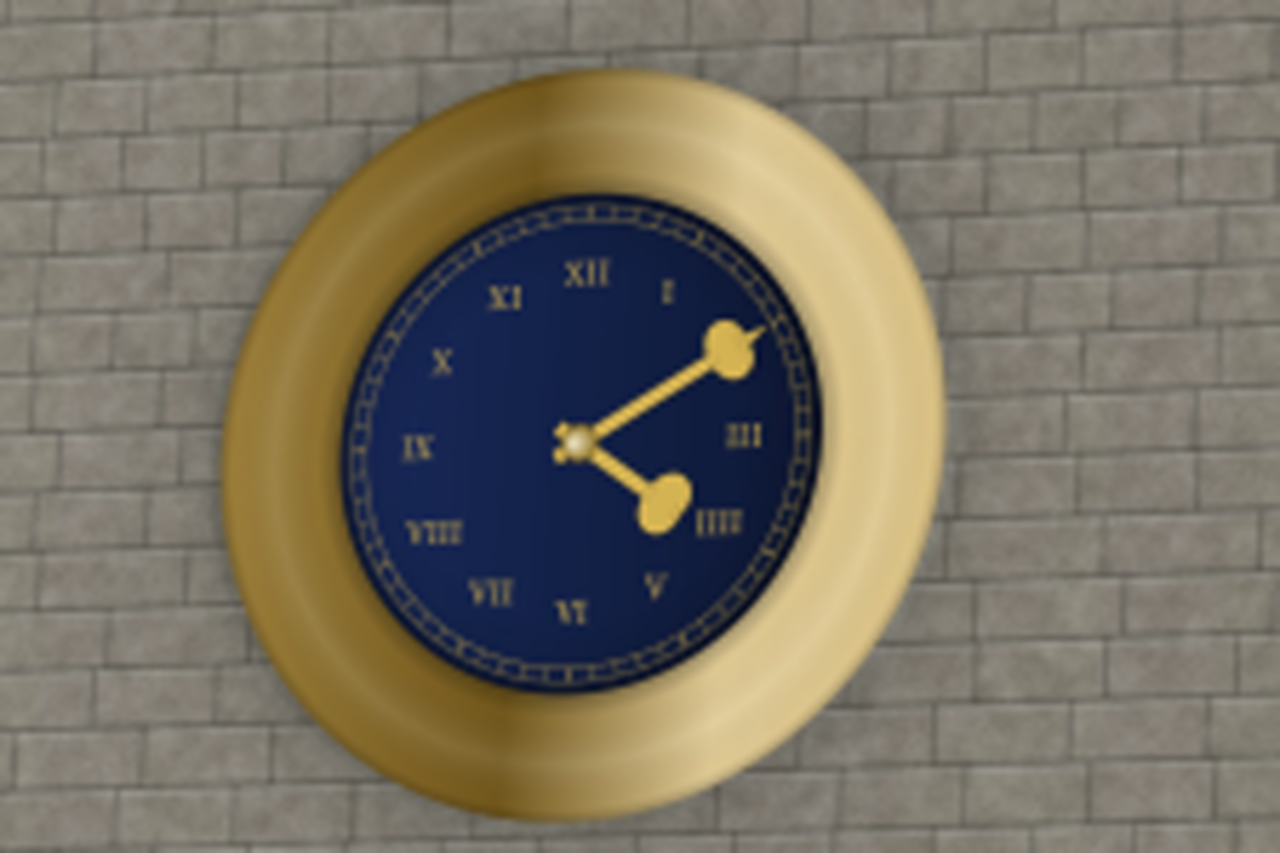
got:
4:10
